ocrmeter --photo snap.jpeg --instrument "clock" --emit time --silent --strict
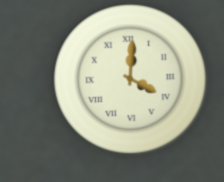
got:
4:01
